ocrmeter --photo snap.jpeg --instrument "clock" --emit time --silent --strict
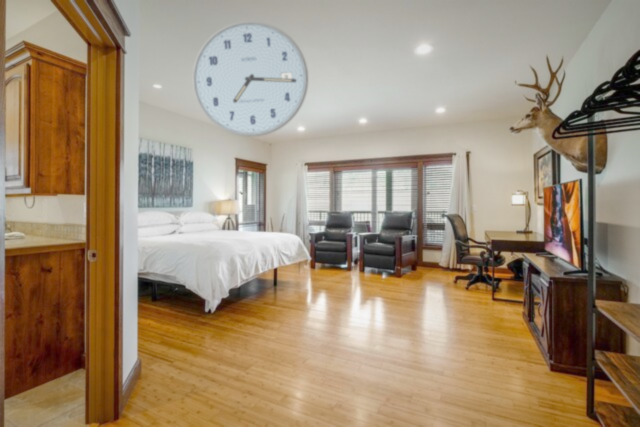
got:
7:16
